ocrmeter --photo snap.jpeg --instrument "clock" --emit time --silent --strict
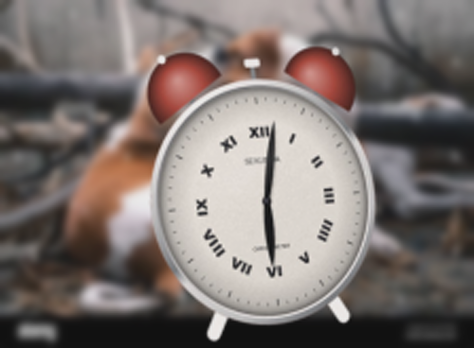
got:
6:02
